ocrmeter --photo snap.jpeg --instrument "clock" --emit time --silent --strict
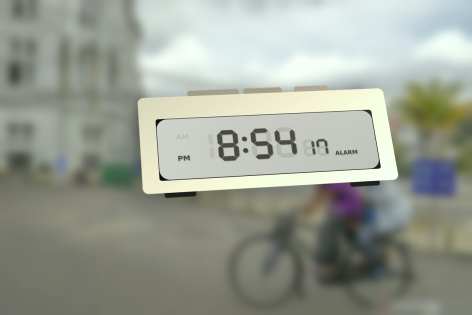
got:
8:54:17
